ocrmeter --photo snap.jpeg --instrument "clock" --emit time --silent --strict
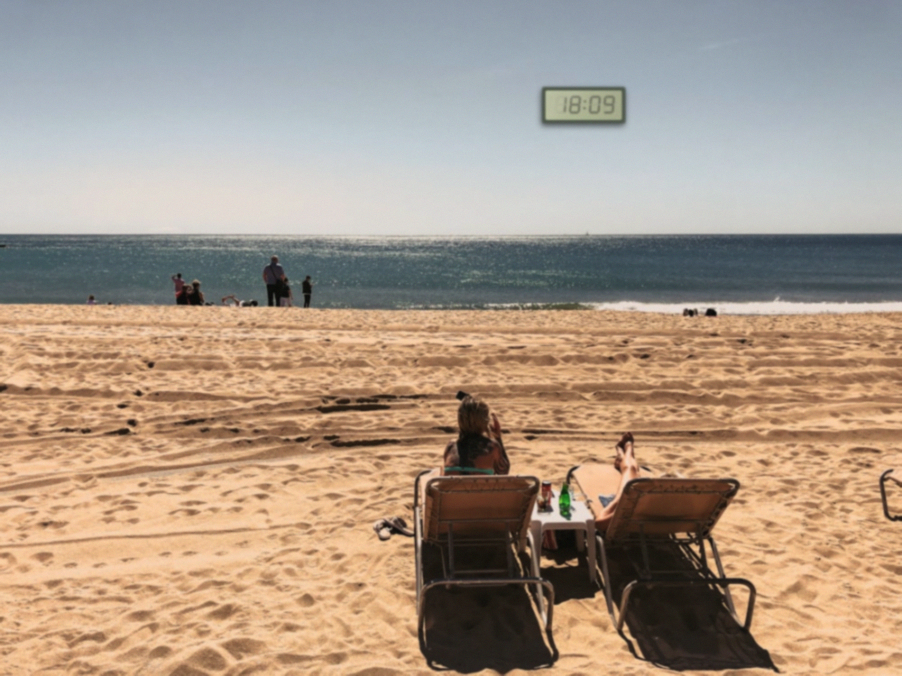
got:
18:09
